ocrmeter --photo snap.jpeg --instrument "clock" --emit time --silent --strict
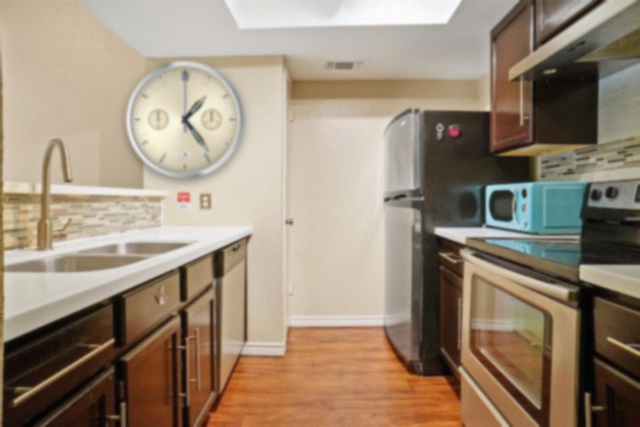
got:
1:24
